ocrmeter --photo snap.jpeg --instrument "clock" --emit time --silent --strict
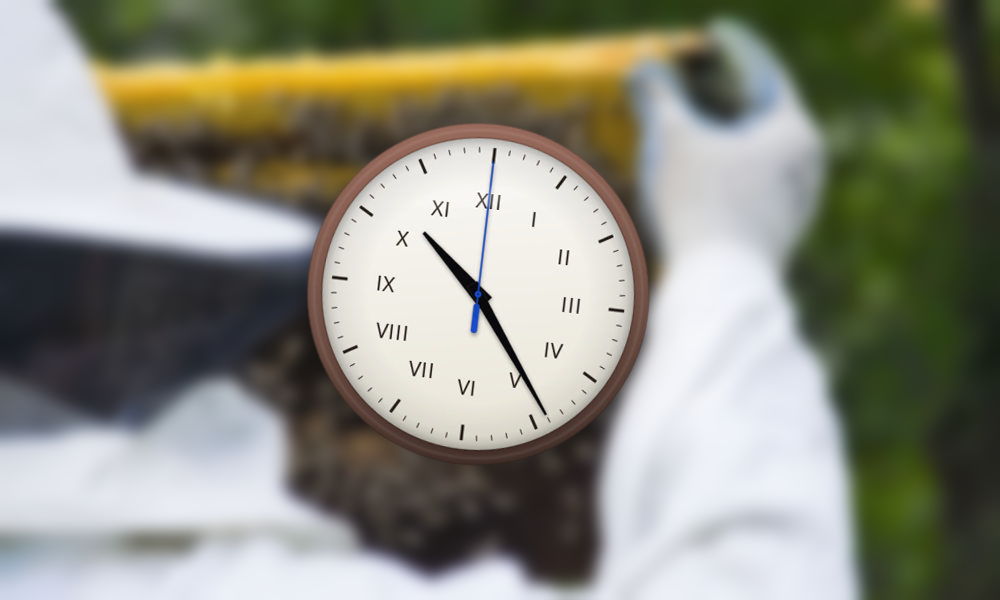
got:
10:24:00
